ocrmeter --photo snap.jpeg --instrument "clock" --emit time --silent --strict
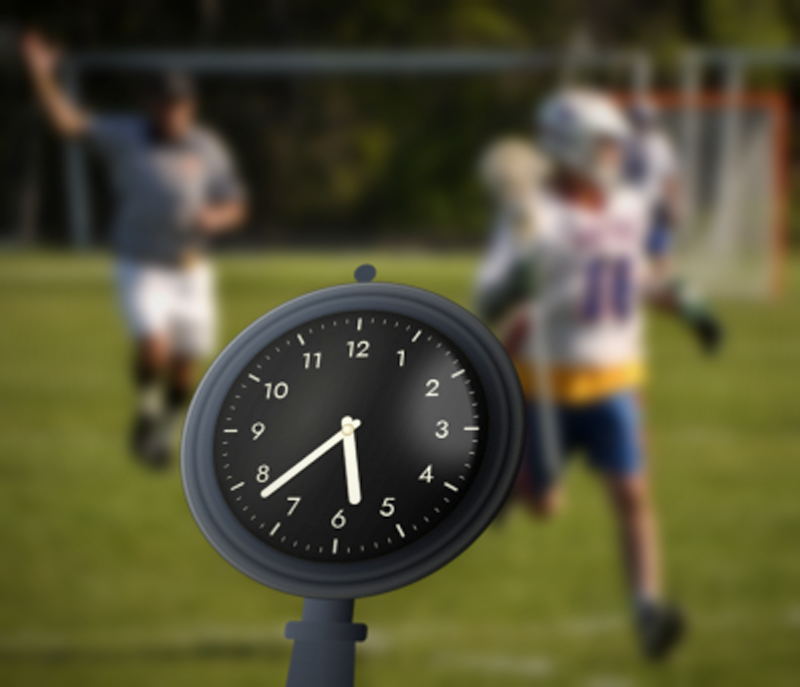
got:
5:38
